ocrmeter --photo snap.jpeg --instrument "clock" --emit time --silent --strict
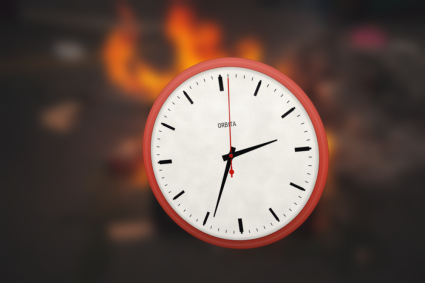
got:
2:34:01
